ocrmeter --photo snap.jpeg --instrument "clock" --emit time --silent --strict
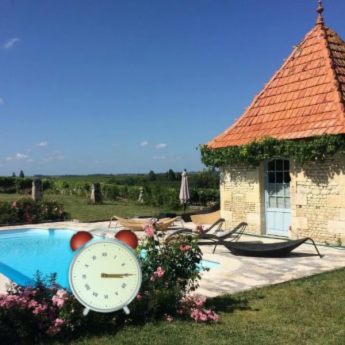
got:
3:15
